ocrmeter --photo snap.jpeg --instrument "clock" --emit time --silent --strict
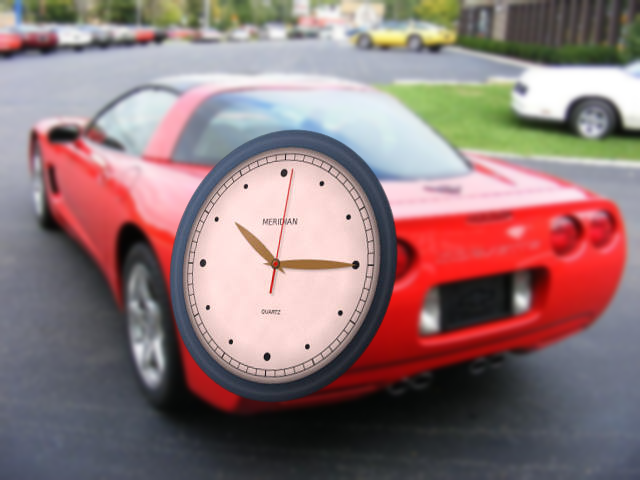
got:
10:15:01
